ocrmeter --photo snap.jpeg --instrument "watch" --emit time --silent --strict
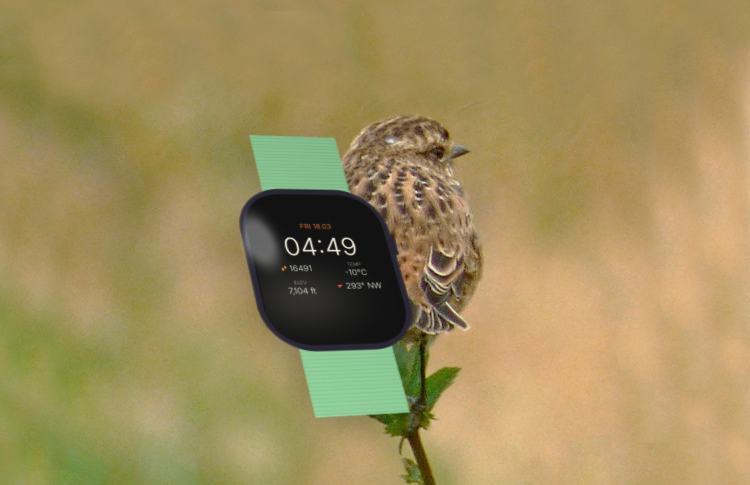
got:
4:49
